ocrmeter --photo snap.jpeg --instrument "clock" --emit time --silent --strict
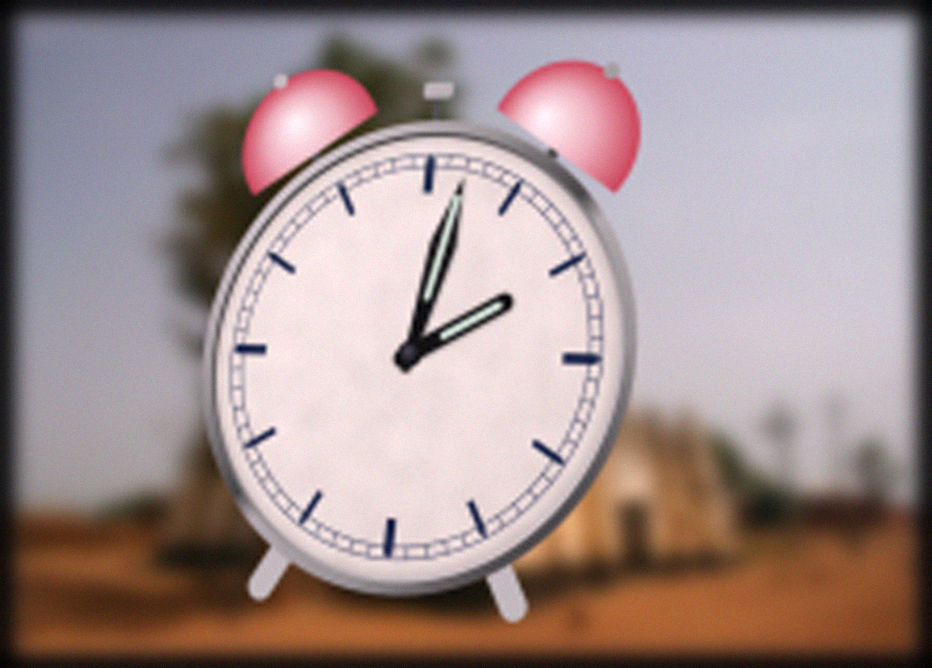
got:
2:02
